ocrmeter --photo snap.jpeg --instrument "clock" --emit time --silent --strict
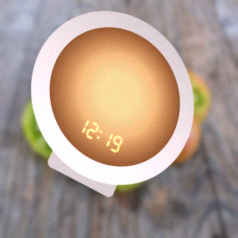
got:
12:19
